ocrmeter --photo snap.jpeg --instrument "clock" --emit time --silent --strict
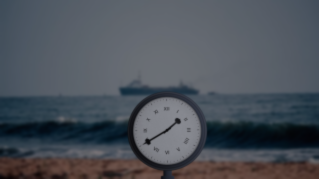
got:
1:40
